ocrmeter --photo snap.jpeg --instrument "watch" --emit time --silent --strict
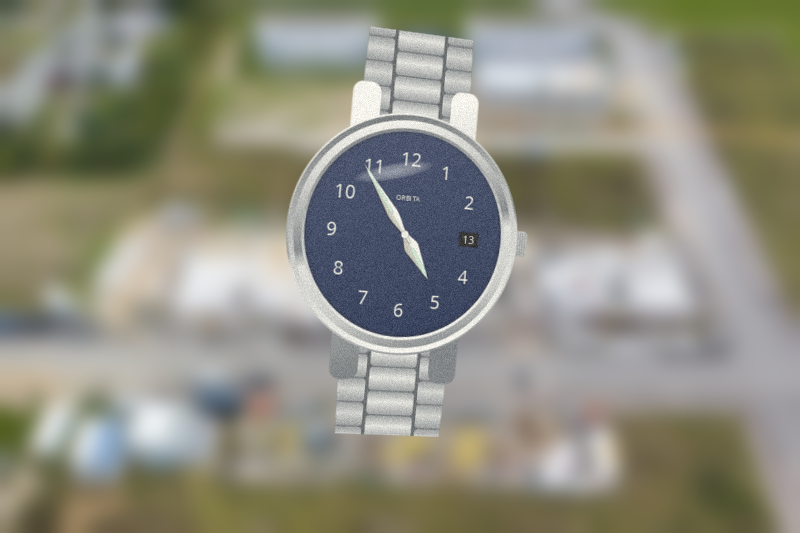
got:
4:54
